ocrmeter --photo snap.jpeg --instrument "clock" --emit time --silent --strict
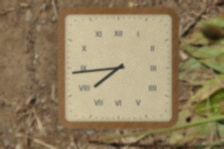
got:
7:44
